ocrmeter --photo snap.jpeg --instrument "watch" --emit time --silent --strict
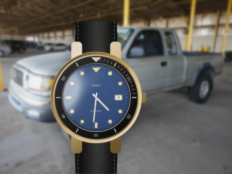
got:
4:31
